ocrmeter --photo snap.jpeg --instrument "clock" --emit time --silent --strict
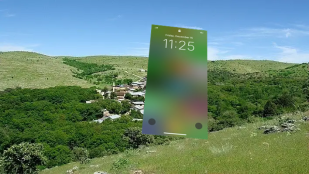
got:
11:25
